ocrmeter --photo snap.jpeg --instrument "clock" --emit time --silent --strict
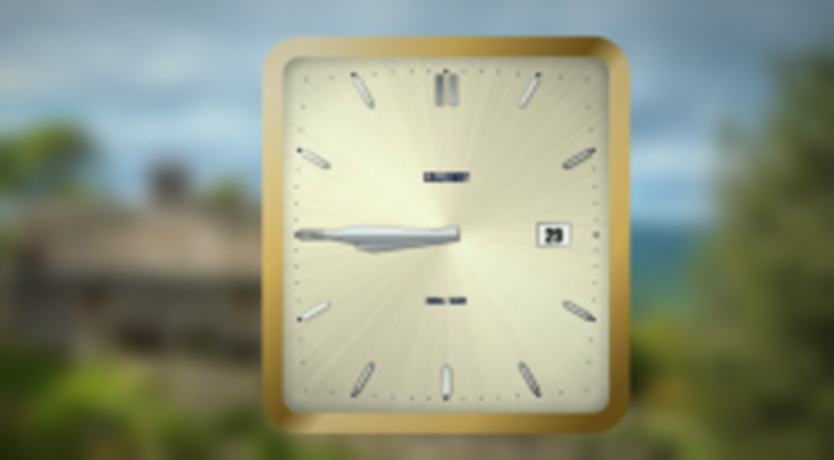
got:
8:45
